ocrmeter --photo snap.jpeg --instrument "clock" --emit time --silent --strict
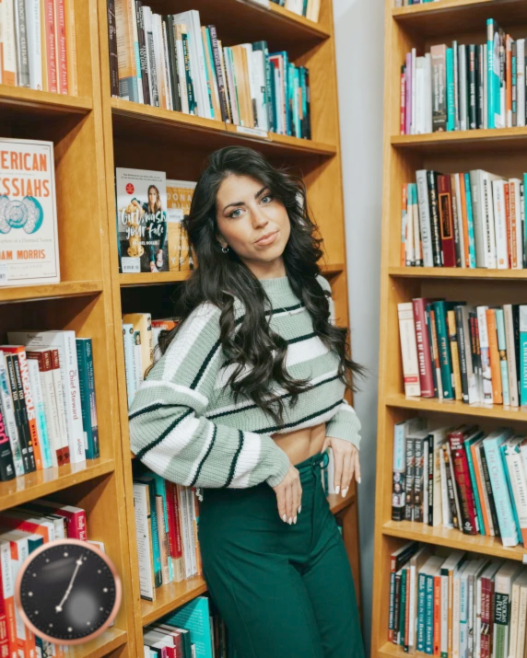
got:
7:04
